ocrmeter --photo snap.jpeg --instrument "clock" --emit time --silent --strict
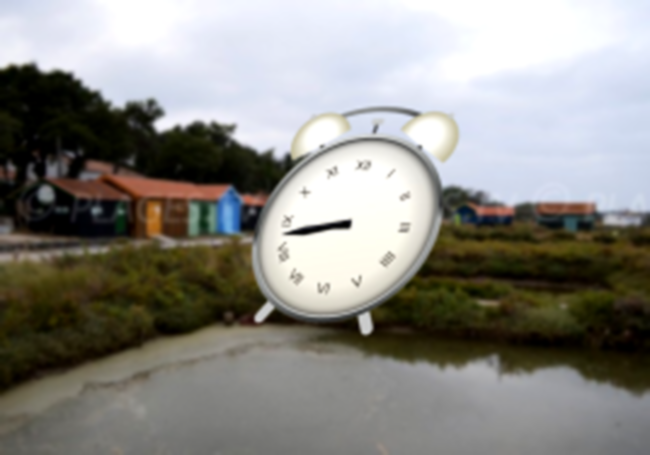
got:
8:43
